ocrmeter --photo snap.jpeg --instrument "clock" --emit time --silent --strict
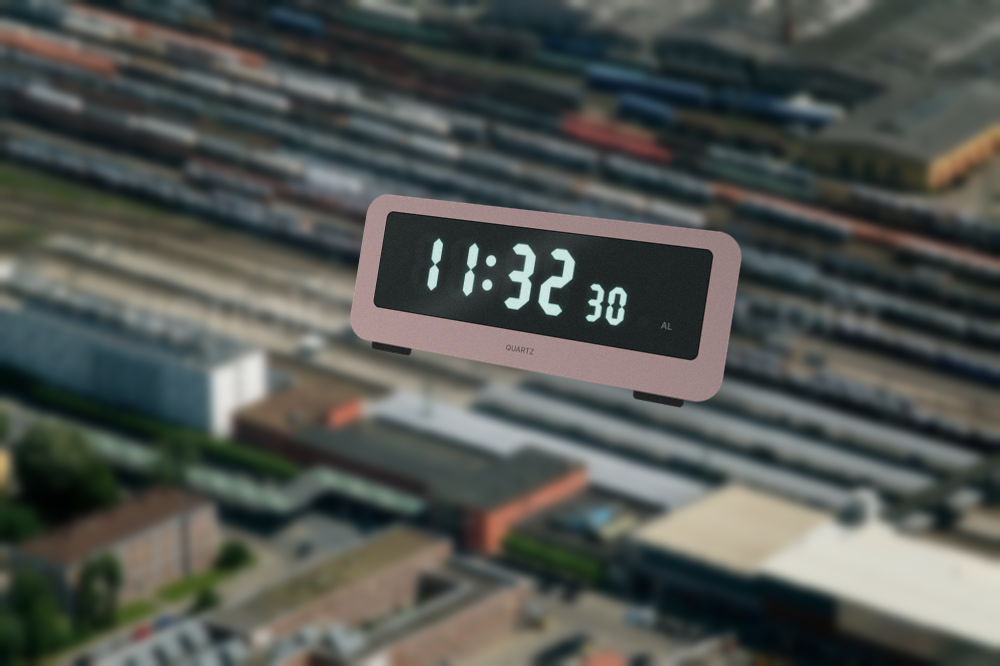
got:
11:32:30
